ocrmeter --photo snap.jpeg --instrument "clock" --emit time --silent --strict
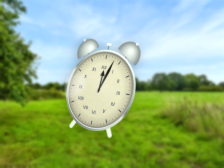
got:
12:03
